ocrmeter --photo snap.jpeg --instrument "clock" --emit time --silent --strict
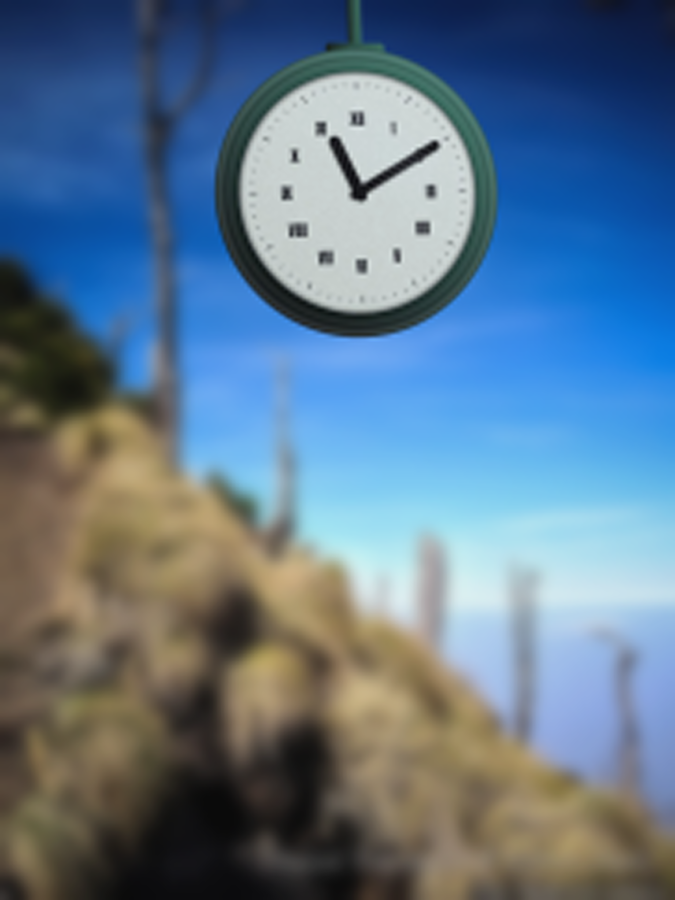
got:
11:10
